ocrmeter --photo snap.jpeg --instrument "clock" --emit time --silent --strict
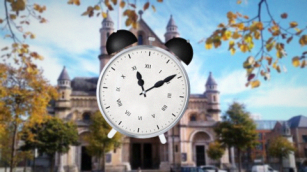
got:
11:09
